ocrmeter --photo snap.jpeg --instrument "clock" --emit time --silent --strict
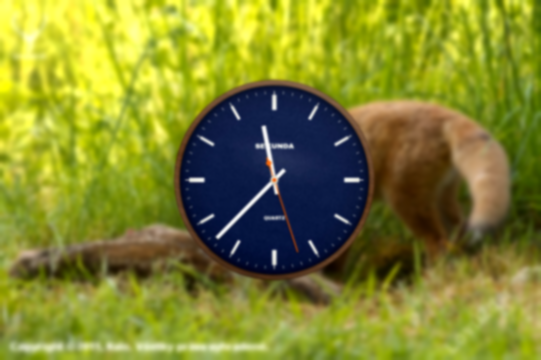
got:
11:37:27
